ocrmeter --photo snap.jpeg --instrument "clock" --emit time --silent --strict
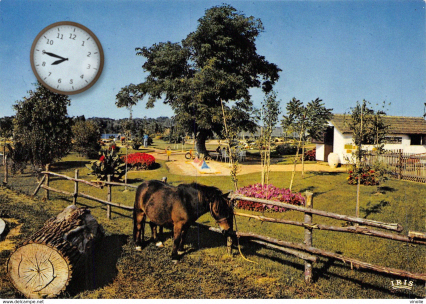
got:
7:45
